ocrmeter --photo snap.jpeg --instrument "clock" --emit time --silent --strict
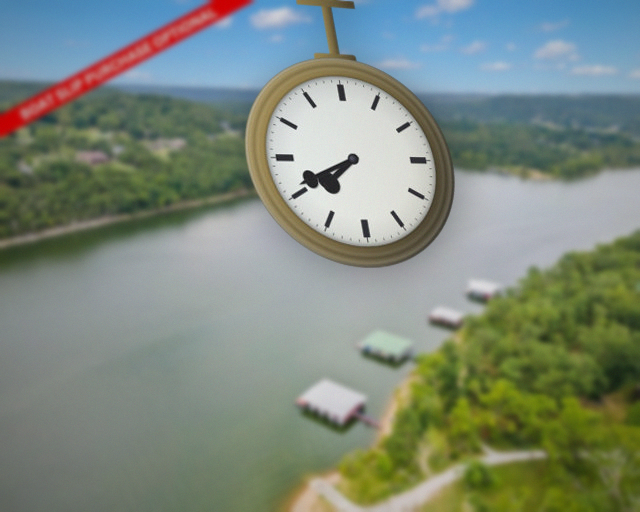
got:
7:41
